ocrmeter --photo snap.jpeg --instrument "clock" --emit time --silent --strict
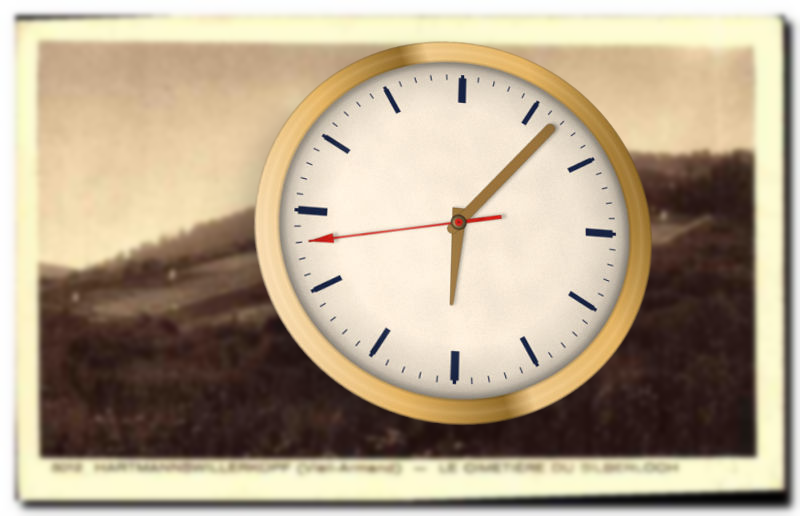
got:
6:06:43
